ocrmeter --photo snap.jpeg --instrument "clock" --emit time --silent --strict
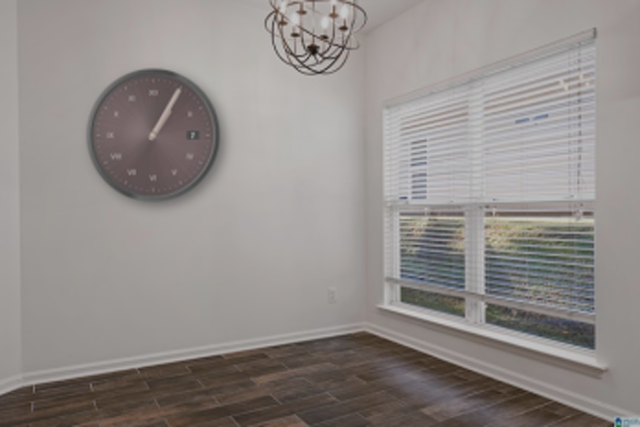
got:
1:05
